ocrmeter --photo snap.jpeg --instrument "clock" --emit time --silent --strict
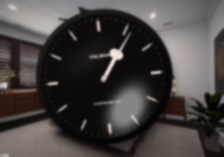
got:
1:06
